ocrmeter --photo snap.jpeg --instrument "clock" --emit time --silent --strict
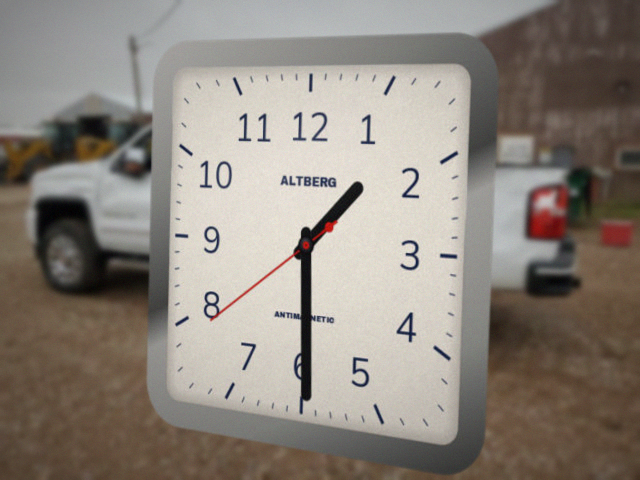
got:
1:29:39
